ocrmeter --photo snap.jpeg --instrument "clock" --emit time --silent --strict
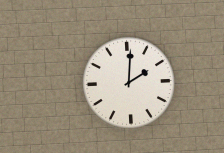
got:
2:01
